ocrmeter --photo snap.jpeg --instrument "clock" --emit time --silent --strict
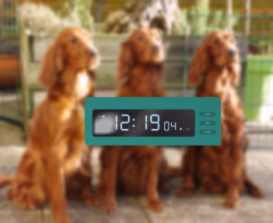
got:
12:19:04
